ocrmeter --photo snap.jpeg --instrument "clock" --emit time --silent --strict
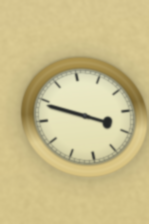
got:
3:49
